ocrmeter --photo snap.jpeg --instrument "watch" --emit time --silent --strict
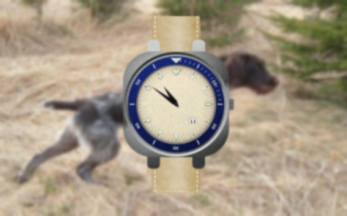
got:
10:51
